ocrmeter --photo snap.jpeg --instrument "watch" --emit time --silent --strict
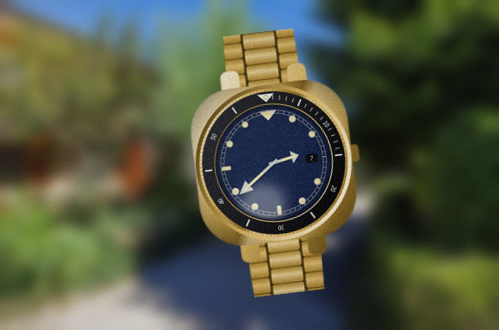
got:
2:39
